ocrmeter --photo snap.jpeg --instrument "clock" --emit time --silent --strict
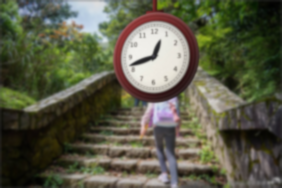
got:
12:42
